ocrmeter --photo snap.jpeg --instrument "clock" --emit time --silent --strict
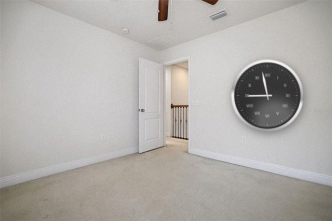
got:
8:58
